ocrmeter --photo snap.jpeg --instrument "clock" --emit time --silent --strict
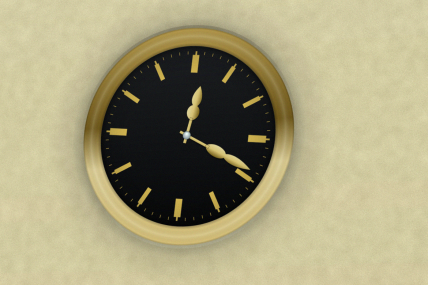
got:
12:19
